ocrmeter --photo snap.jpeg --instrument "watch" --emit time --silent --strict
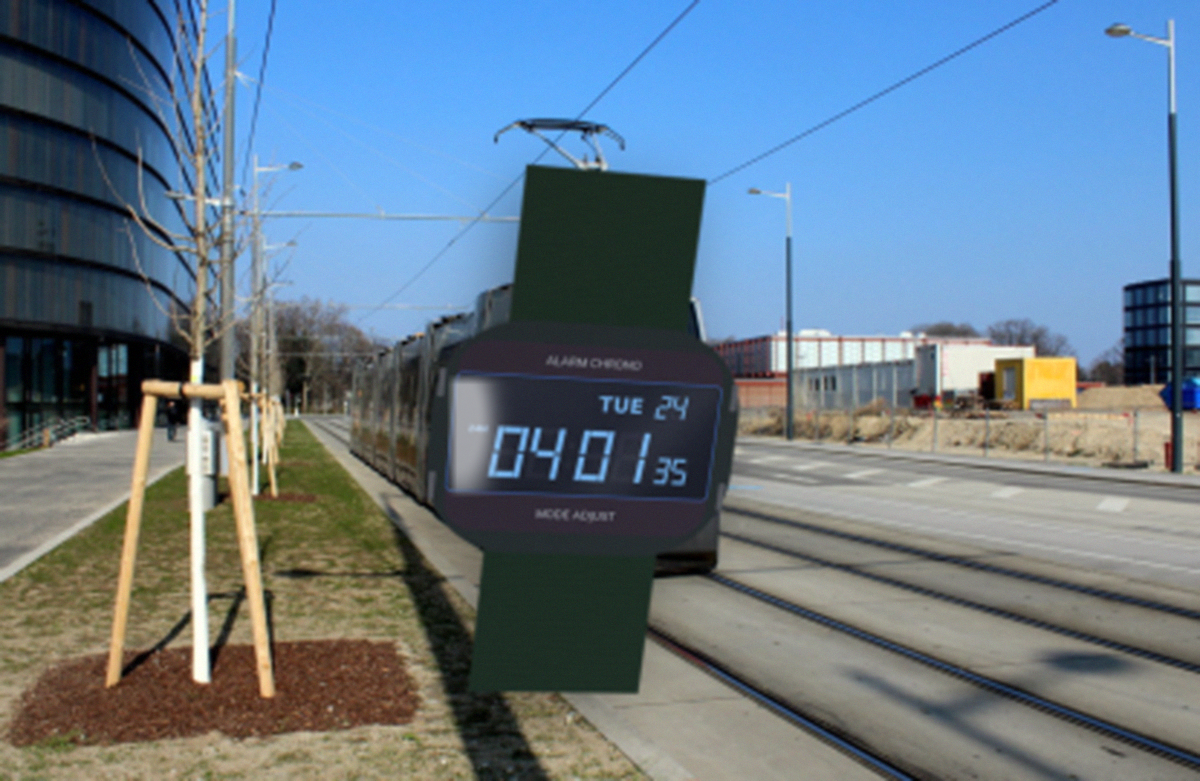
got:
4:01:35
